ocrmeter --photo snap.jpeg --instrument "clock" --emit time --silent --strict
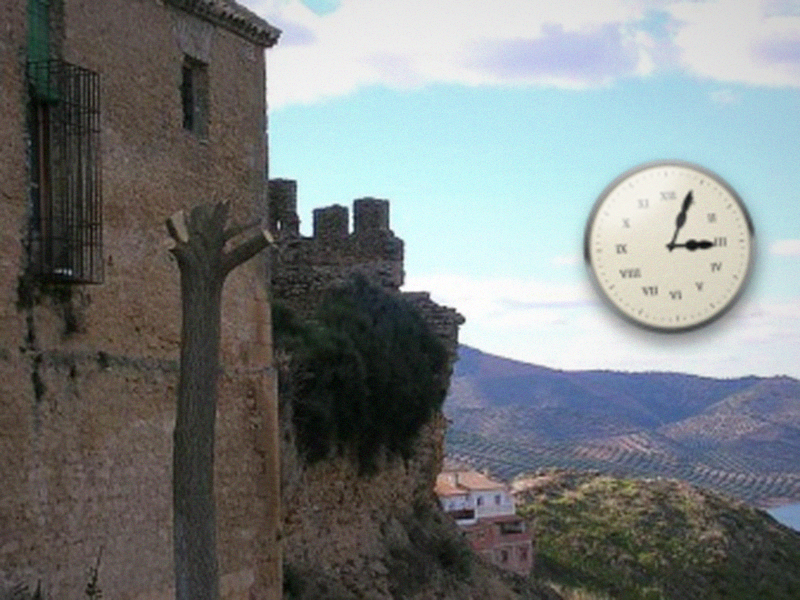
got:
3:04
